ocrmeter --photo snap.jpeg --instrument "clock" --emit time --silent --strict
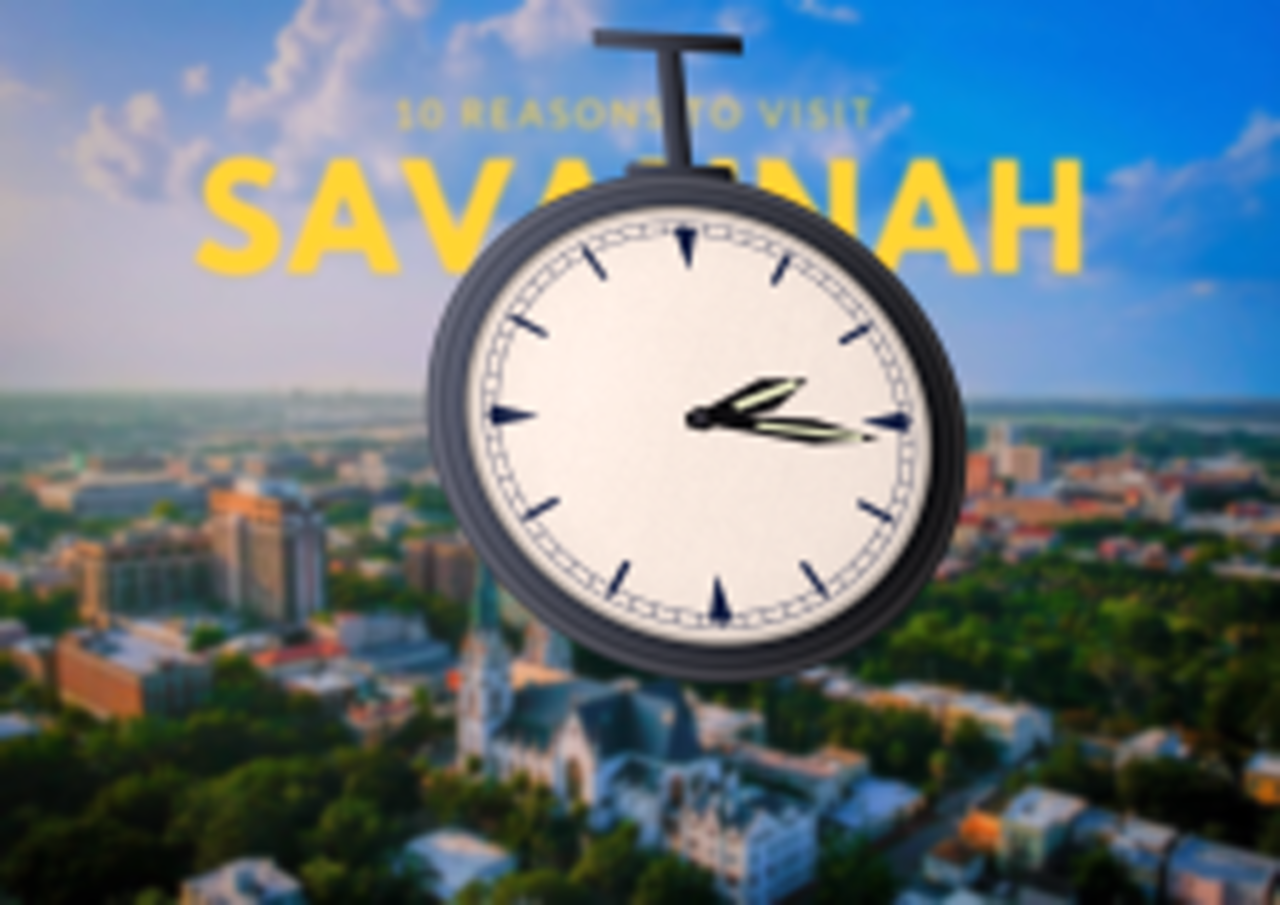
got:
2:16
